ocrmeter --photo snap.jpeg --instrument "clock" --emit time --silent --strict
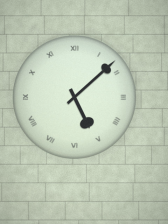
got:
5:08
